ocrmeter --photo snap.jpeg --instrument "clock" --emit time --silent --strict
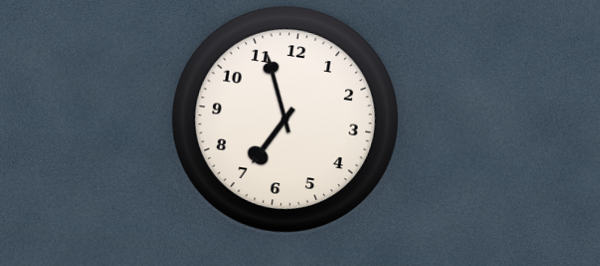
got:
6:56
